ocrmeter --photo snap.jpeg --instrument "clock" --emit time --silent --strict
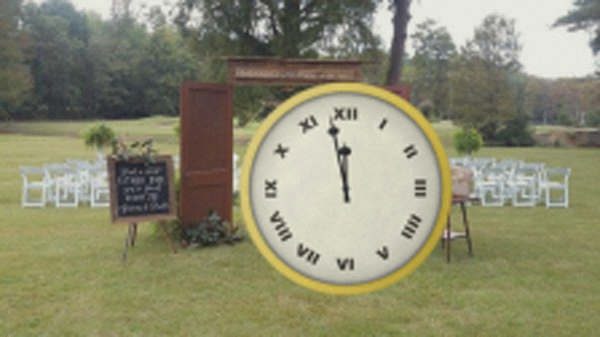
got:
11:58
